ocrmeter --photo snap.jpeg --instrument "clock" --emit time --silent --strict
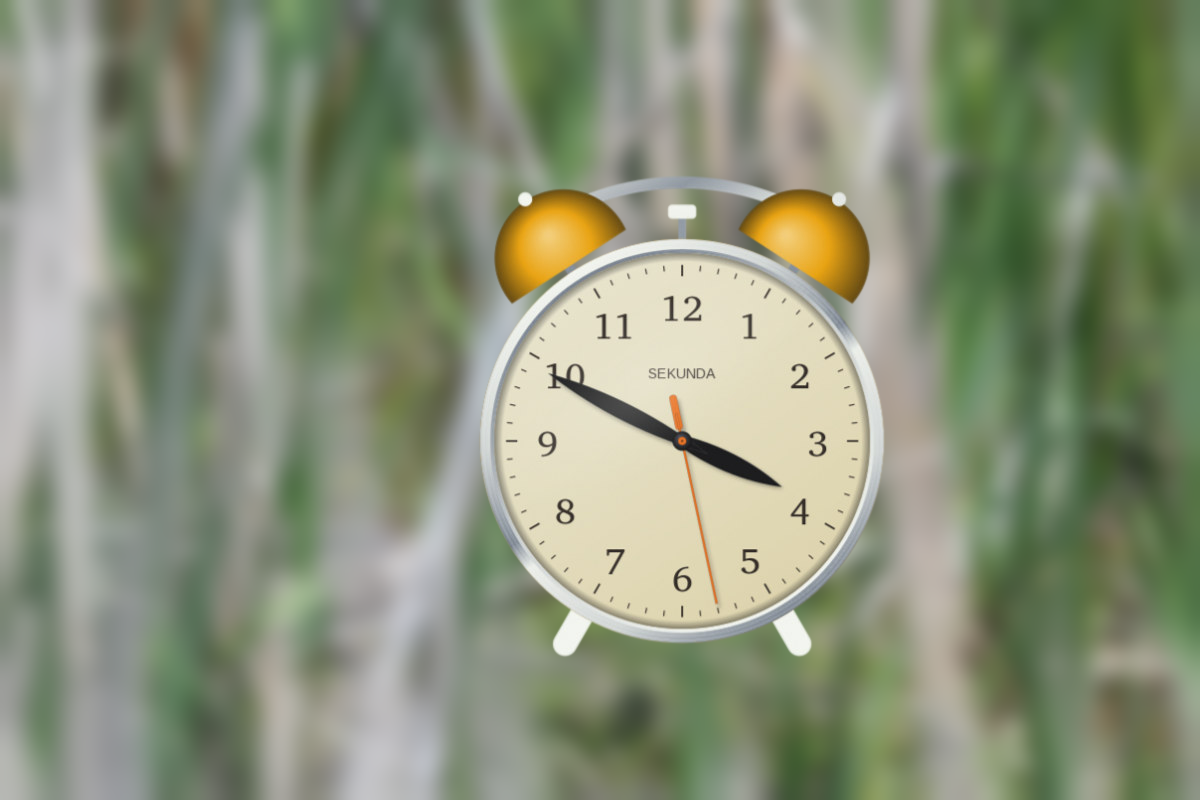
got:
3:49:28
